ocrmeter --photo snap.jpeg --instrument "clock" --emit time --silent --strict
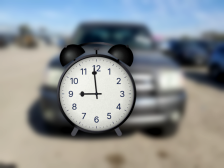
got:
8:59
